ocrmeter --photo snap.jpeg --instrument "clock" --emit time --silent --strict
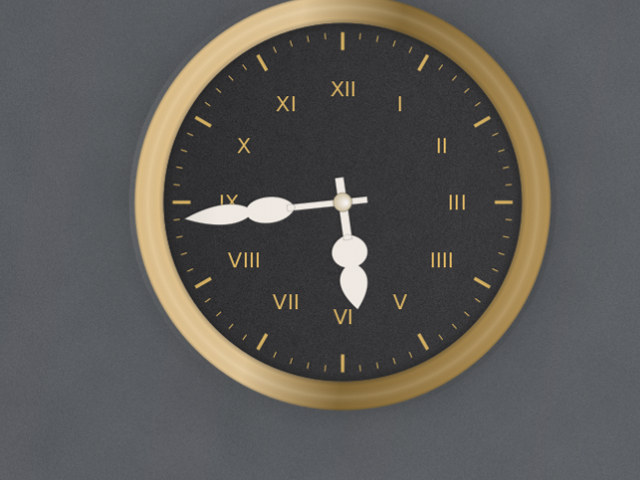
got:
5:44
